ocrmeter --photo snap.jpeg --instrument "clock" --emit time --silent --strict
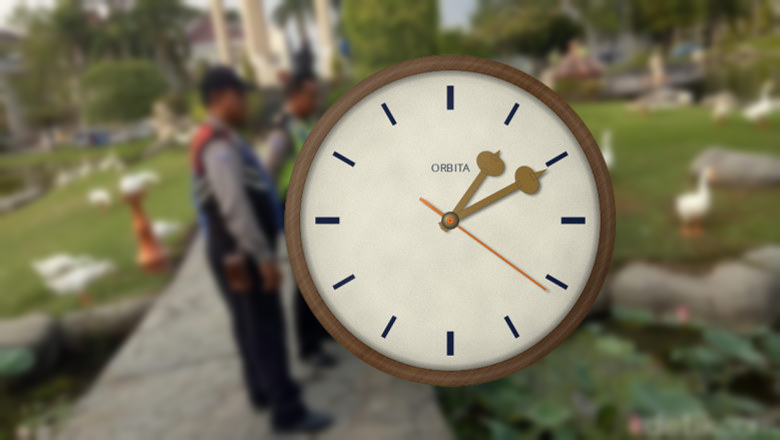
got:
1:10:21
